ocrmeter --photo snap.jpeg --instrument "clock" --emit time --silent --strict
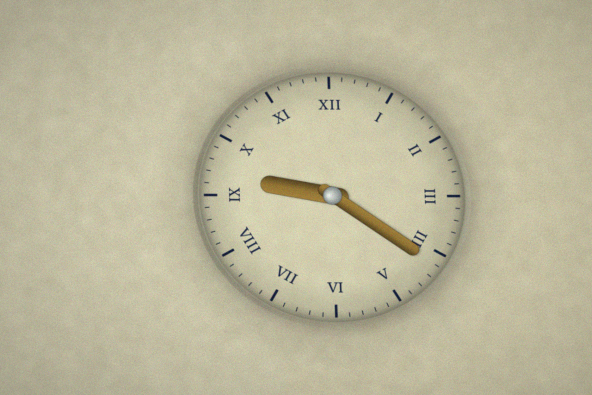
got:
9:21
